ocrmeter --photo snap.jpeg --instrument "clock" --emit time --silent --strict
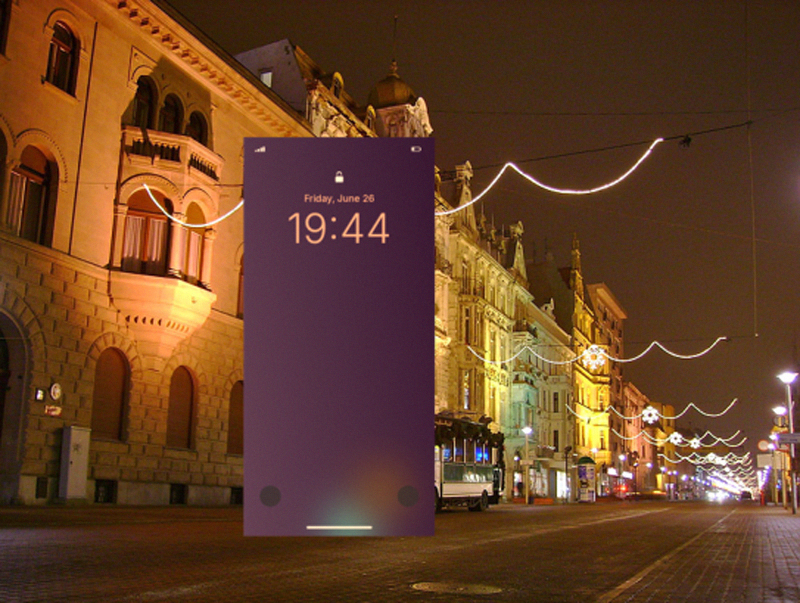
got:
19:44
